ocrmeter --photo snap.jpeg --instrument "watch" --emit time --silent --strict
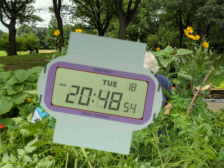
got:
20:48:54
